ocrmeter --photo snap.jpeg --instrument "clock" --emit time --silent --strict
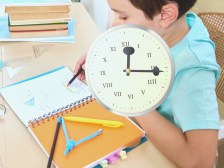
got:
12:16
